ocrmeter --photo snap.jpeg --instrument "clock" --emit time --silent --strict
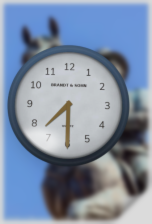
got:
7:30
